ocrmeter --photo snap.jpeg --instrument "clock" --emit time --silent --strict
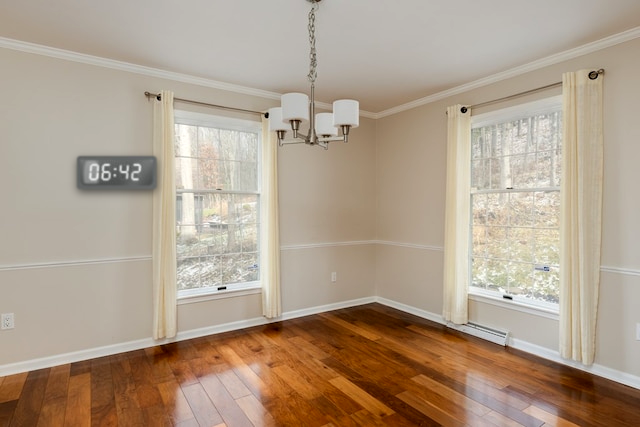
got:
6:42
